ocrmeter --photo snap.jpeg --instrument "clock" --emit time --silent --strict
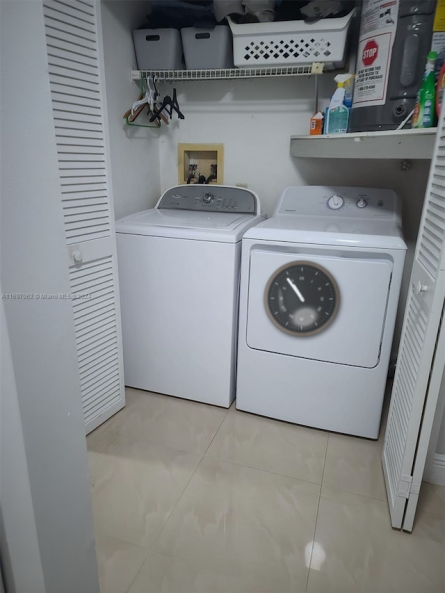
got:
10:54
